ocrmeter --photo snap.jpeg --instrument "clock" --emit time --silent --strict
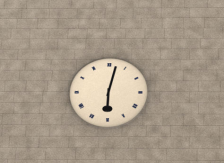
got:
6:02
